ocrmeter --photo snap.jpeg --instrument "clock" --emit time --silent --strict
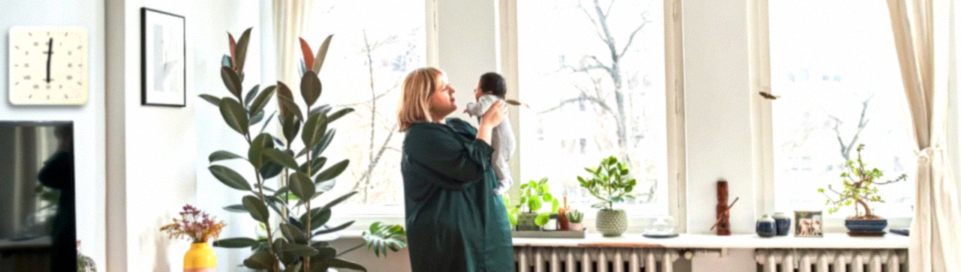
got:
6:01
